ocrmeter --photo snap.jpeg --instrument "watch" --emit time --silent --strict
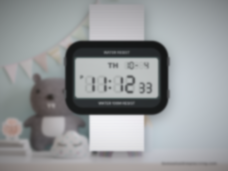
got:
11:12:33
